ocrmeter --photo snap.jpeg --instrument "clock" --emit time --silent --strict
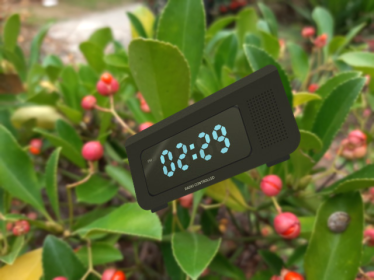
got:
2:29
